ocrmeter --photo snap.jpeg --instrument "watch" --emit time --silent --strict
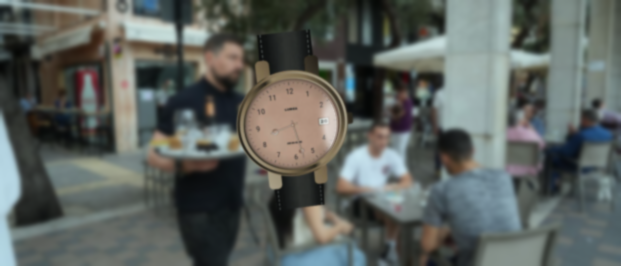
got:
8:28
